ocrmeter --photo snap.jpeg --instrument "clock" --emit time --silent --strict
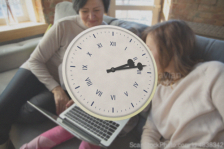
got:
2:13
